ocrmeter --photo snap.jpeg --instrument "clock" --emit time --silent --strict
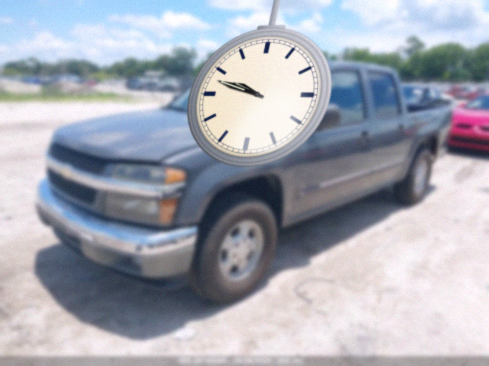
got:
9:48
